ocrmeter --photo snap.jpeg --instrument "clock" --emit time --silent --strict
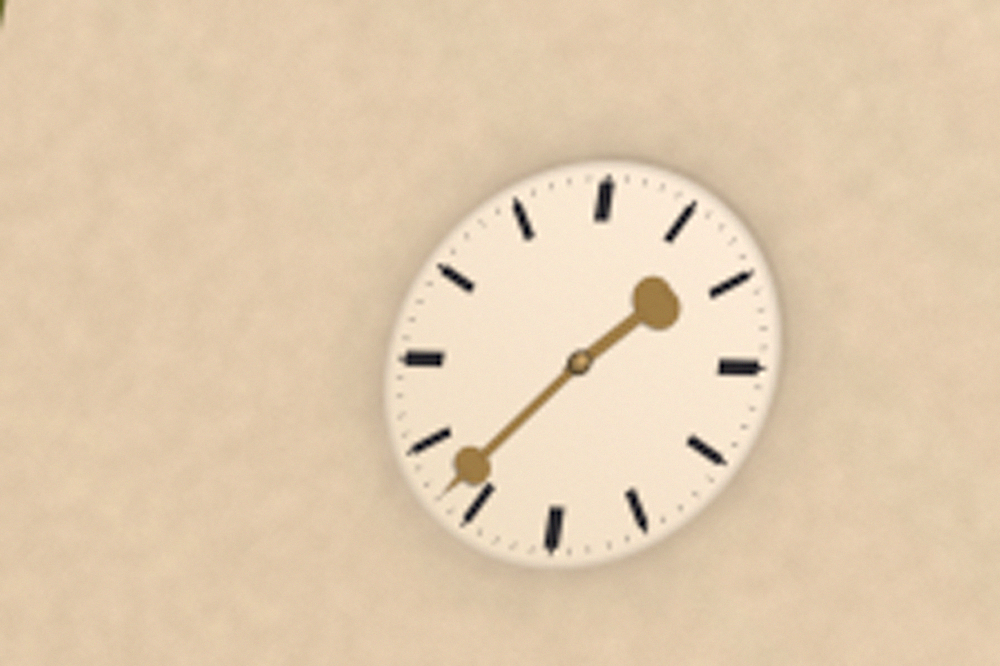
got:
1:37
